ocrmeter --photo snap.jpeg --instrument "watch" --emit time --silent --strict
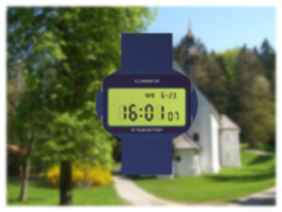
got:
16:01
